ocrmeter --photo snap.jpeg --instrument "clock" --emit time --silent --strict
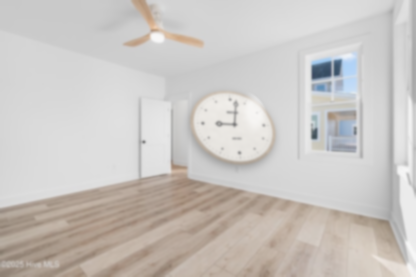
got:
9:02
